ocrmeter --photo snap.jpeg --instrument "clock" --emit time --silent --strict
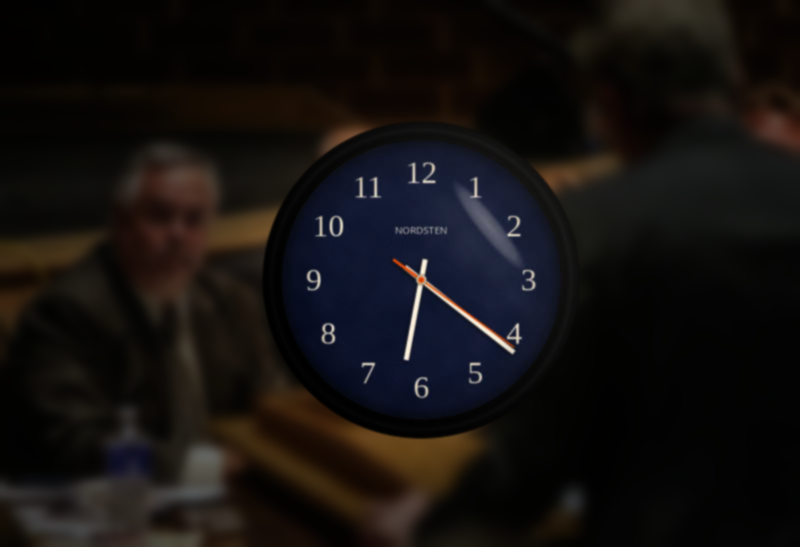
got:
6:21:21
